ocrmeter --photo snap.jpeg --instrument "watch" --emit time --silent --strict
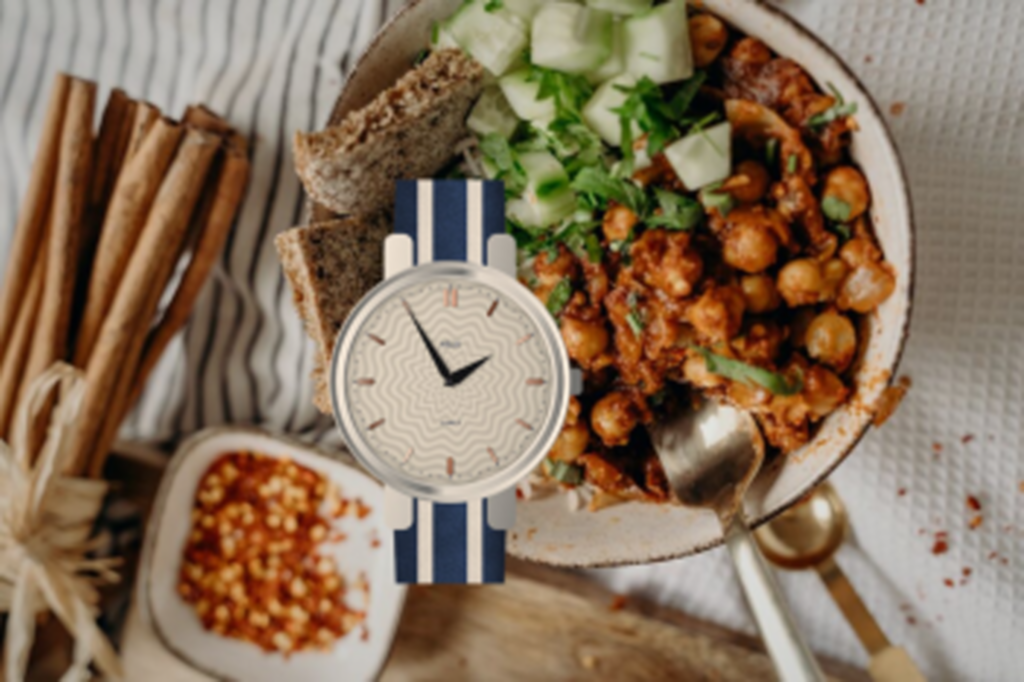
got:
1:55
